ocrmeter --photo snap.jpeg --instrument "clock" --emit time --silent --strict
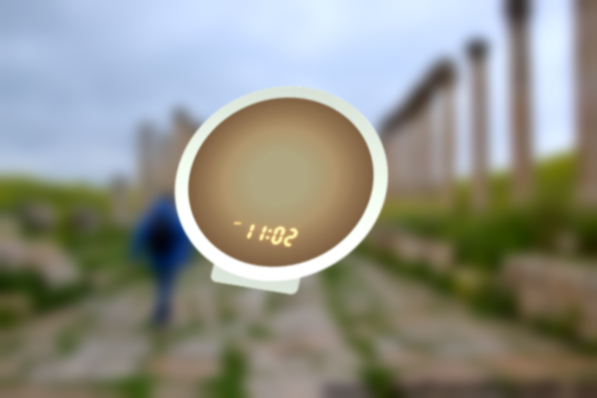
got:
11:02
